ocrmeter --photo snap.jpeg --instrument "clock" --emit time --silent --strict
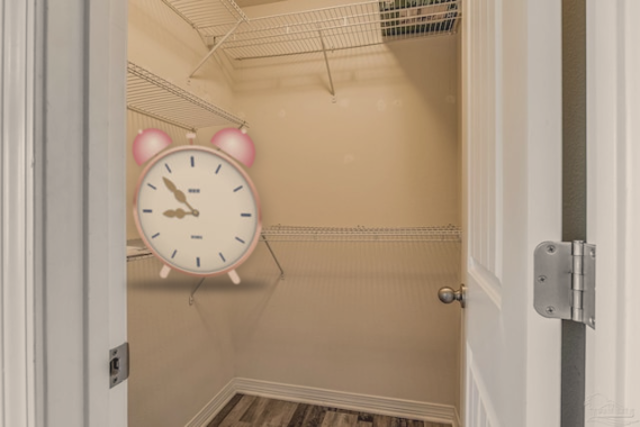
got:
8:53
